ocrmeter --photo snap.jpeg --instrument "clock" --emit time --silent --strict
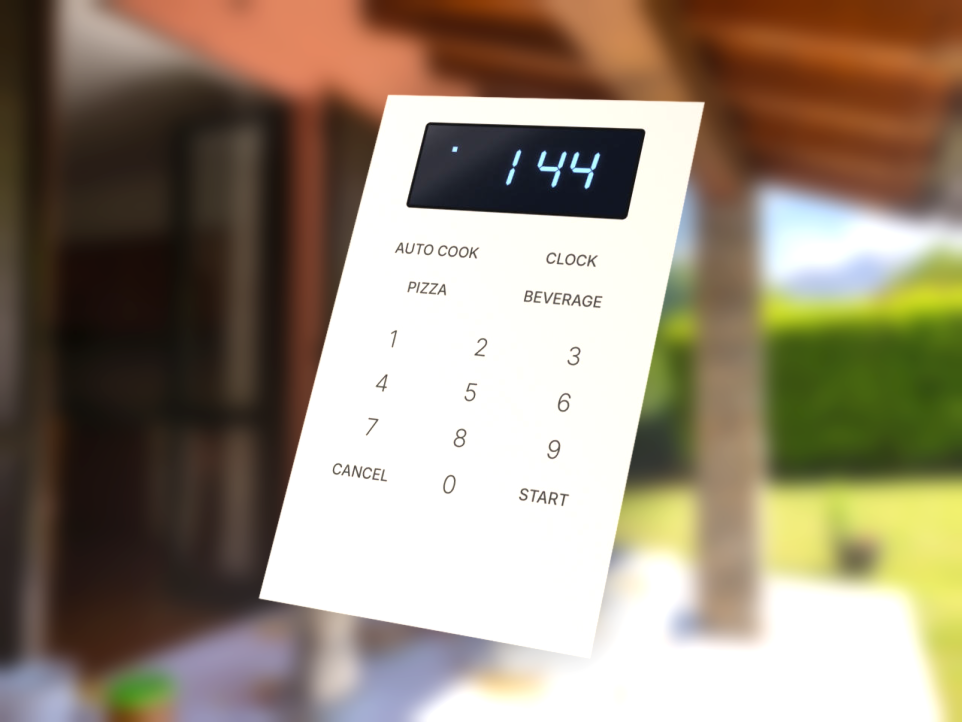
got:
1:44
